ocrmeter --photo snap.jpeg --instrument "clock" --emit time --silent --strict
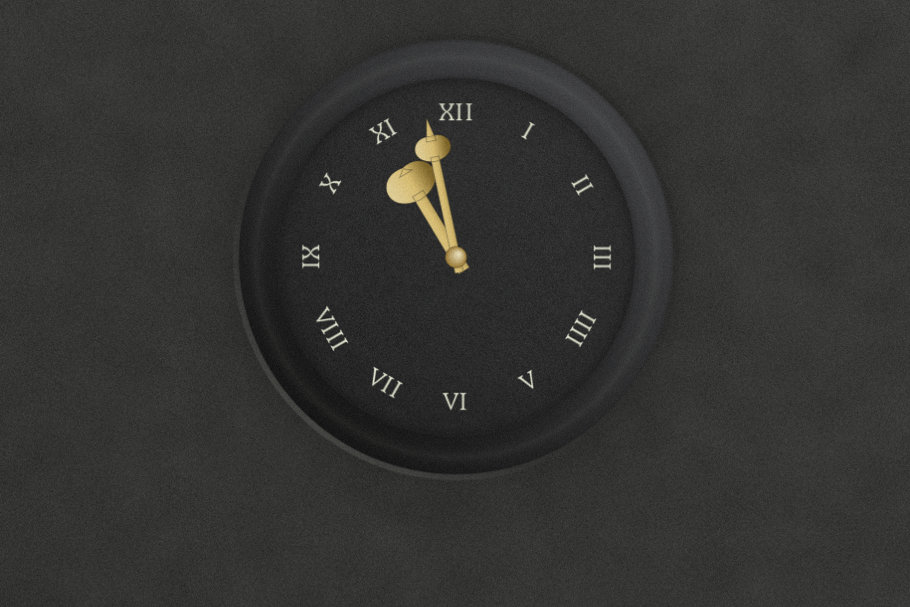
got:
10:58
